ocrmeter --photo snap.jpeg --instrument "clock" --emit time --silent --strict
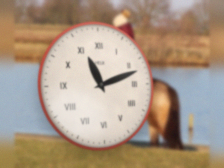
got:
11:12
